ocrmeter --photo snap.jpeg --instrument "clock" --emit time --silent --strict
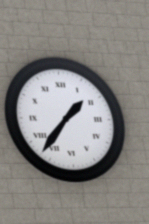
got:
1:37
